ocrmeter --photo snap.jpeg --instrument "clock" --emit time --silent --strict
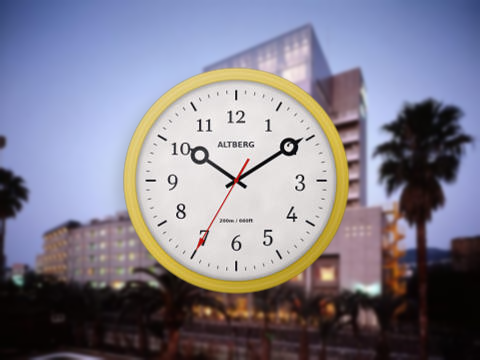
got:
10:09:35
